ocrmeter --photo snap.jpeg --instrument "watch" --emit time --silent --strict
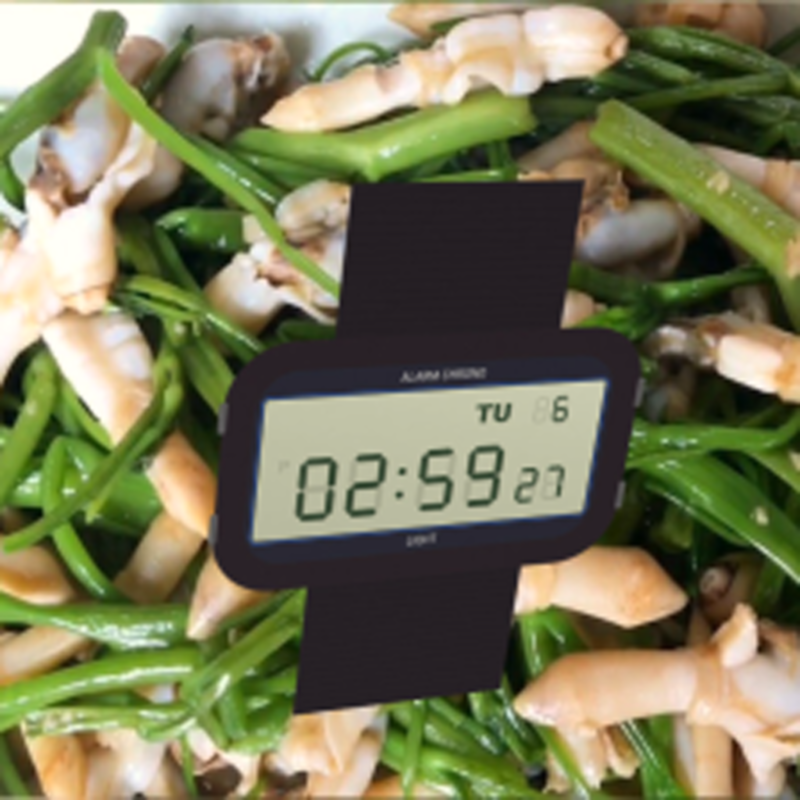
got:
2:59:27
